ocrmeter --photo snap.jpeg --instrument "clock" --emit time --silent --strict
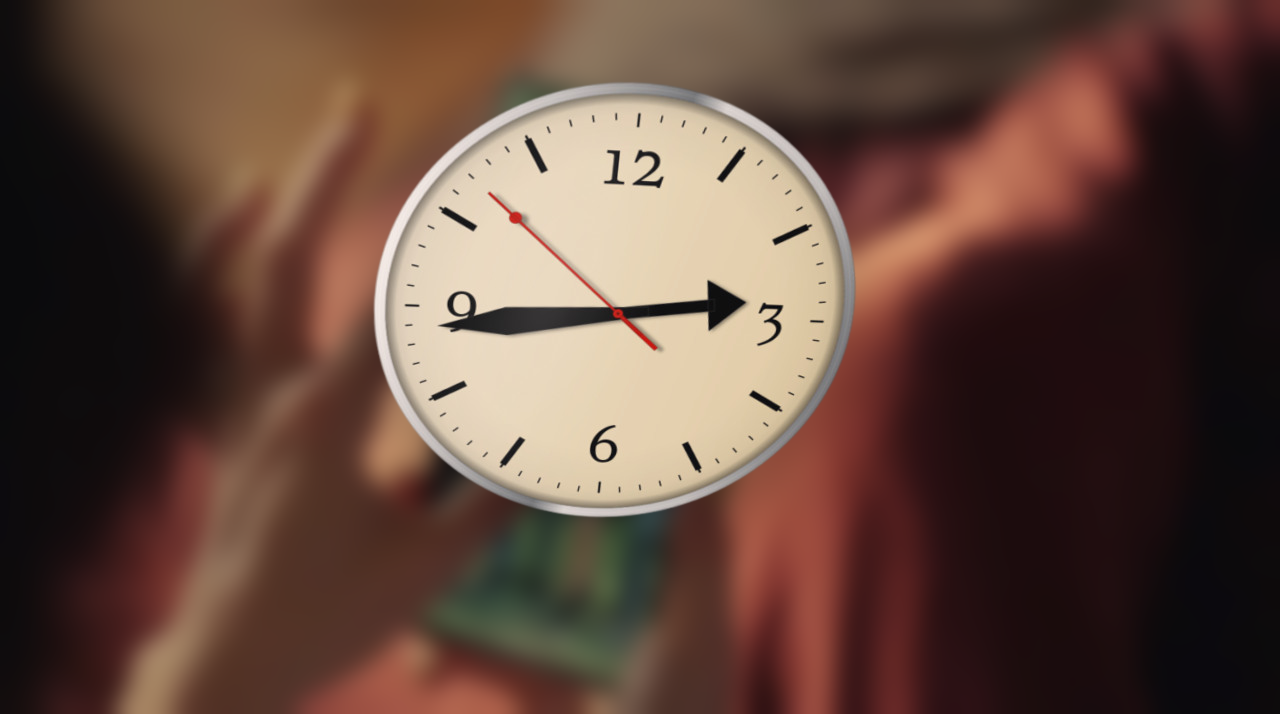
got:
2:43:52
